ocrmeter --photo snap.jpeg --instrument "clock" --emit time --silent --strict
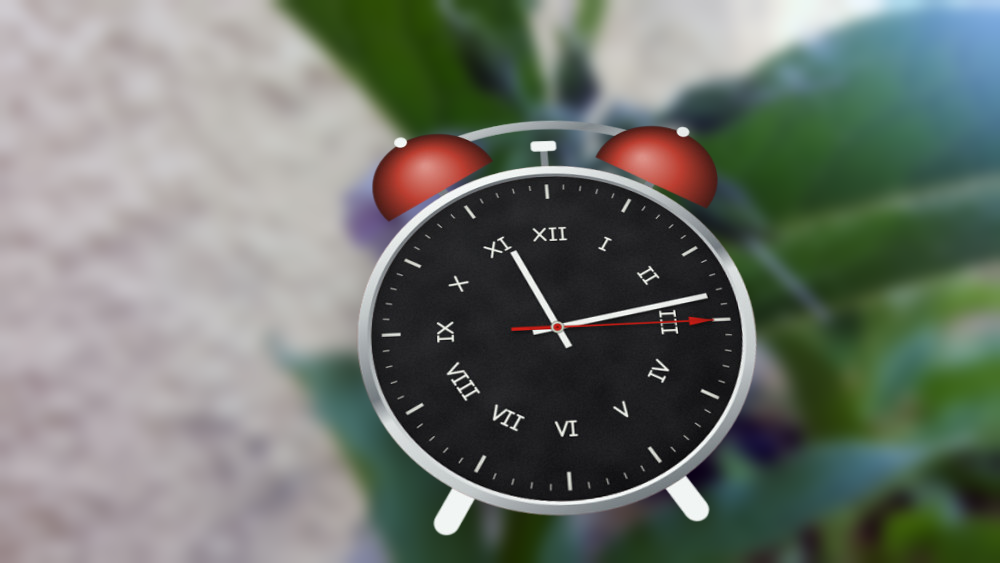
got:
11:13:15
